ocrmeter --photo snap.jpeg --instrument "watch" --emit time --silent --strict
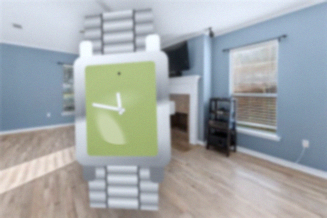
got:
11:47
